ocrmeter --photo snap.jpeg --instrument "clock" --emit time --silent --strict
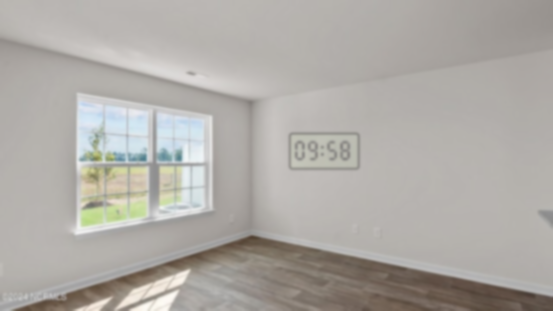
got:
9:58
